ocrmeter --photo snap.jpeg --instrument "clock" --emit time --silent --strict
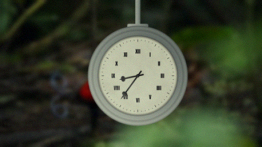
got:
8:36
